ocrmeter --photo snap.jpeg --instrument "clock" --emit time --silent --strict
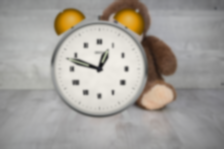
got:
12:48
